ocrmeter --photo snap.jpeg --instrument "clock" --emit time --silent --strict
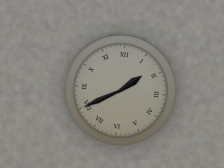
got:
1:40
